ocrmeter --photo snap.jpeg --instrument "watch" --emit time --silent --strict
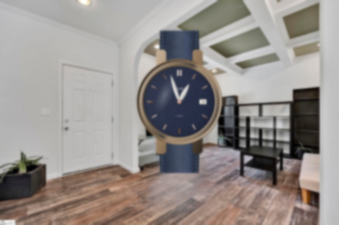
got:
12:57
